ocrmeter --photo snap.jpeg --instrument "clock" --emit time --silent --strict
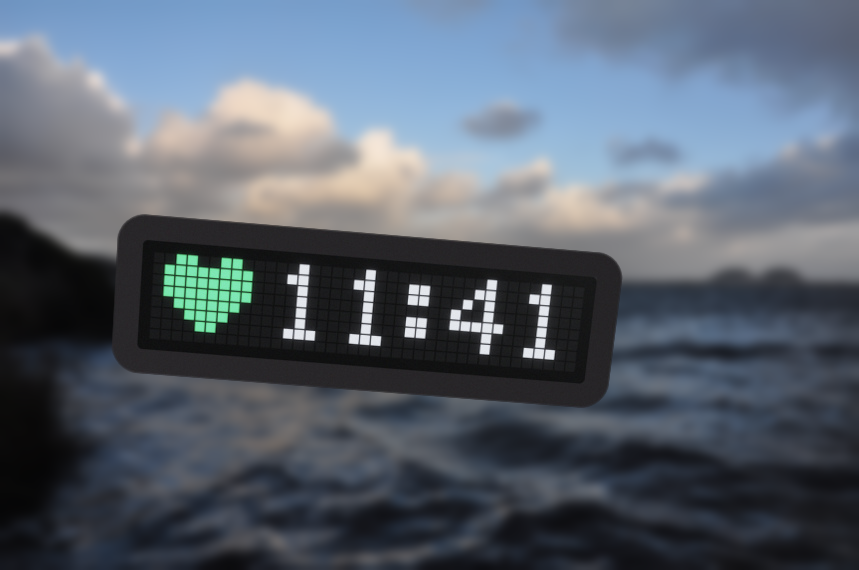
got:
11:41
